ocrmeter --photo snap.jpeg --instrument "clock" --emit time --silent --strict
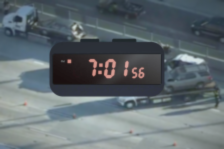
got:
7:01:56
